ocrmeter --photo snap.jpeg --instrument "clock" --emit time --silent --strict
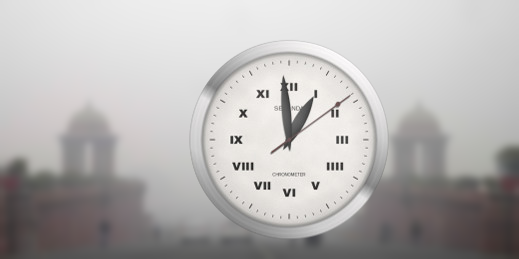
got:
12:59:09
